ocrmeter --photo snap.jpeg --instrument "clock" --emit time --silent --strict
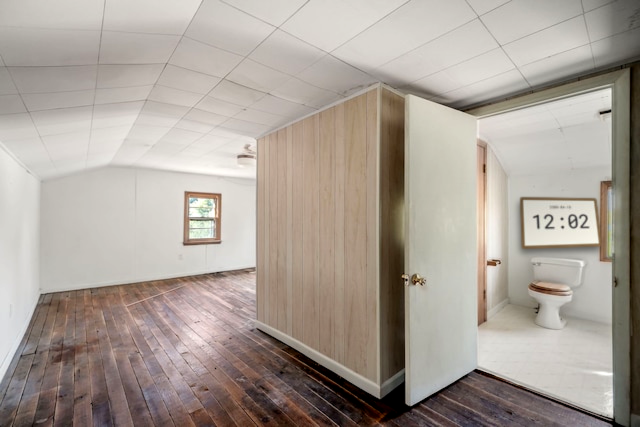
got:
12:02
